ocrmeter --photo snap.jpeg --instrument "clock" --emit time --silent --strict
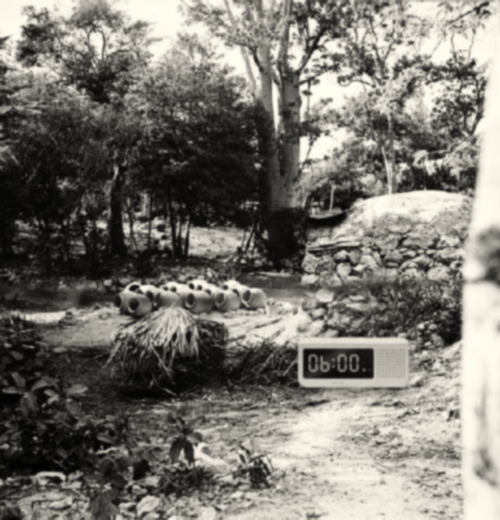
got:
6:00
